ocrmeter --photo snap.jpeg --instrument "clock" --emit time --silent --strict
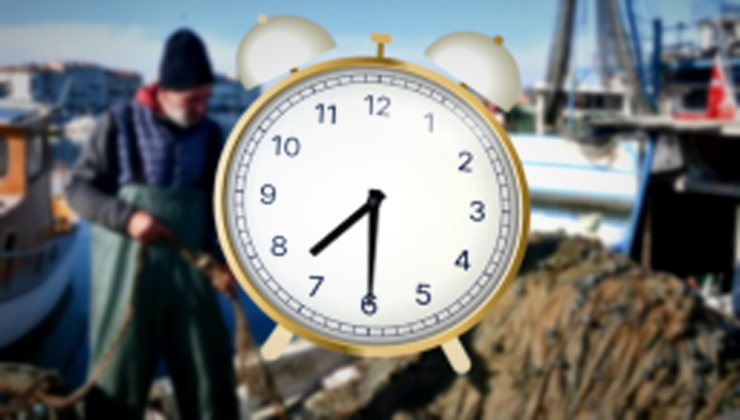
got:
7:30
